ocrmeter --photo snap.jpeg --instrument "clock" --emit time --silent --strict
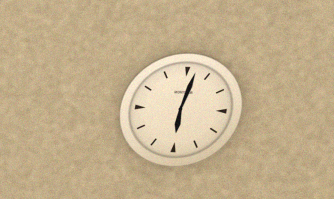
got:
6:02
